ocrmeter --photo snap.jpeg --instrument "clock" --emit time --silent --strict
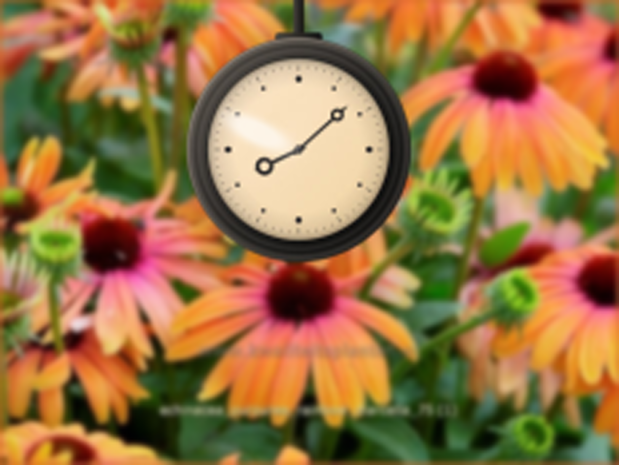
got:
8:08
